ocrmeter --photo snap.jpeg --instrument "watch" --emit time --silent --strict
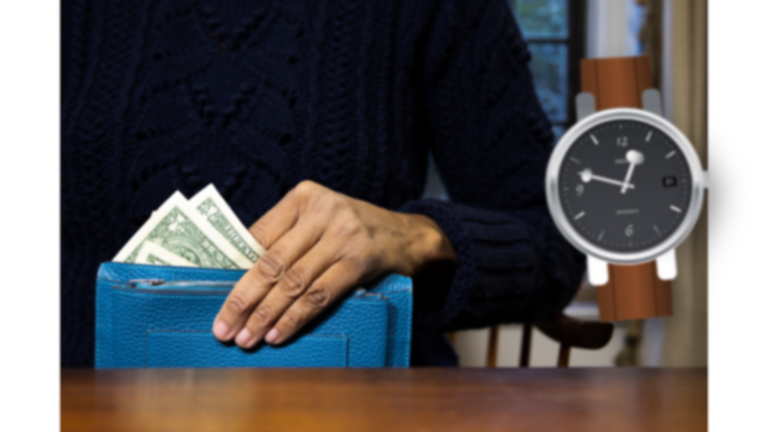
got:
12:48
